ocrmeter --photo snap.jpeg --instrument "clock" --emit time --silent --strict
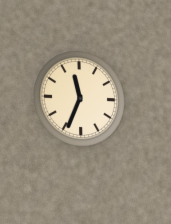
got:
11:34
